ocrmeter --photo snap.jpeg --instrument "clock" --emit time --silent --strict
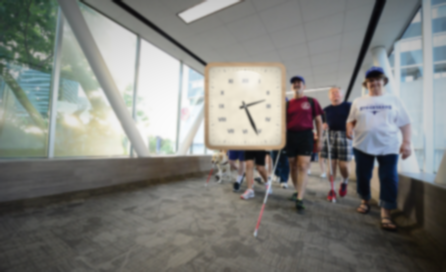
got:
2:26
